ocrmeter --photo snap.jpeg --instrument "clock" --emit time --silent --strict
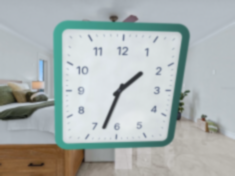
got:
1:33
